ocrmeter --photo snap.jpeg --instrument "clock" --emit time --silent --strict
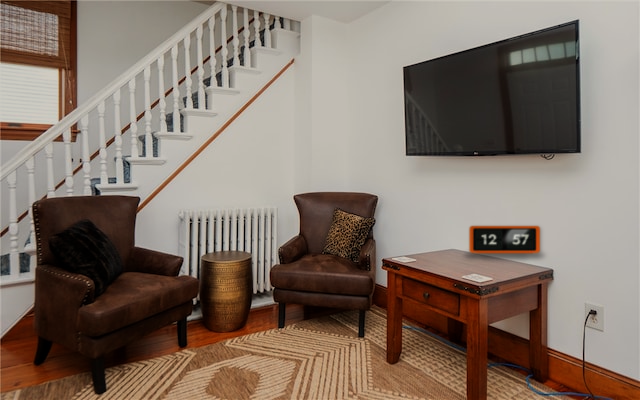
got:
12:57
